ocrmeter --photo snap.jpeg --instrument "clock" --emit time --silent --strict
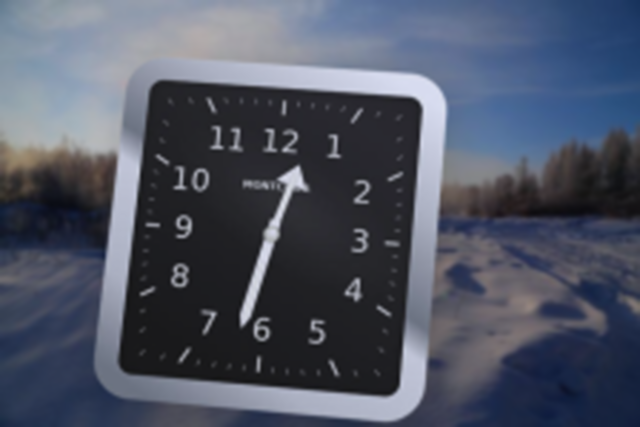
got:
12:32
